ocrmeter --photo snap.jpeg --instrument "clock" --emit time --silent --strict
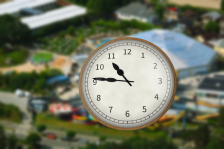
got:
10:46
